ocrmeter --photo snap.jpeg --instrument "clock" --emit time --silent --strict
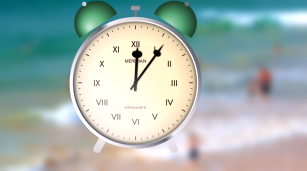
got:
12:06
